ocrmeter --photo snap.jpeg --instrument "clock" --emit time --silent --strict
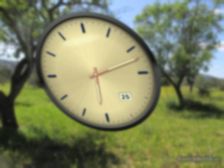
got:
6:12
